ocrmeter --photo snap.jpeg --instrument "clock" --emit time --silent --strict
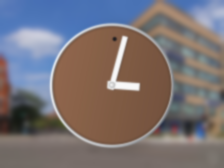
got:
3:02
